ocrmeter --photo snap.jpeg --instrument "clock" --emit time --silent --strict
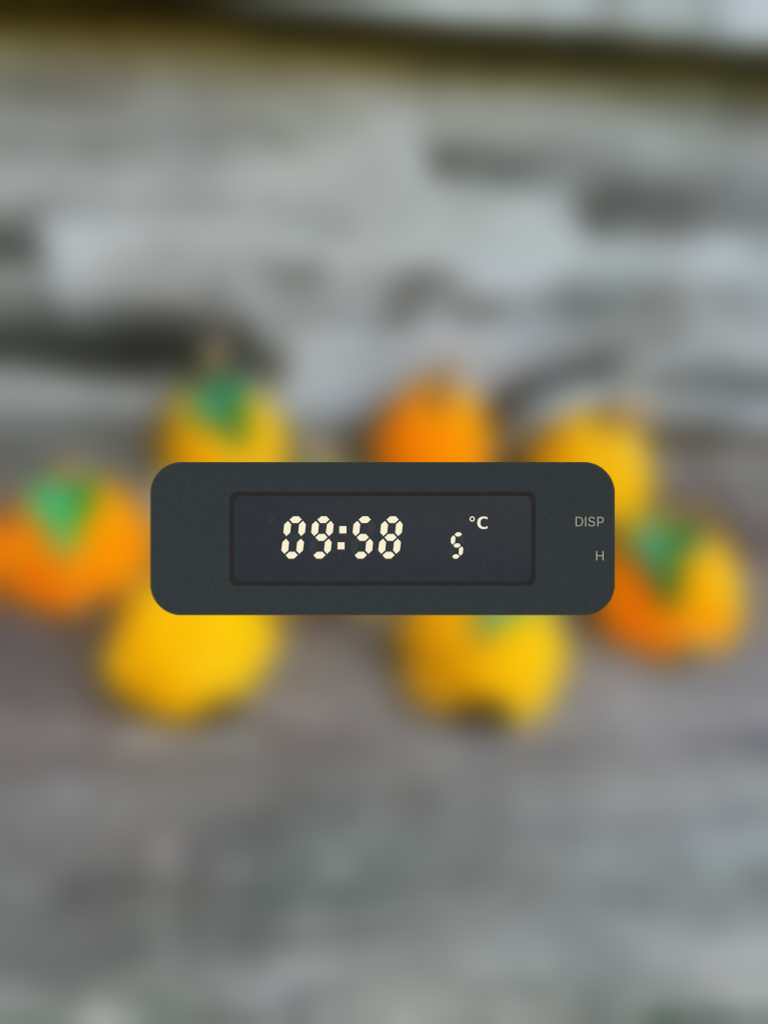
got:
9:58
